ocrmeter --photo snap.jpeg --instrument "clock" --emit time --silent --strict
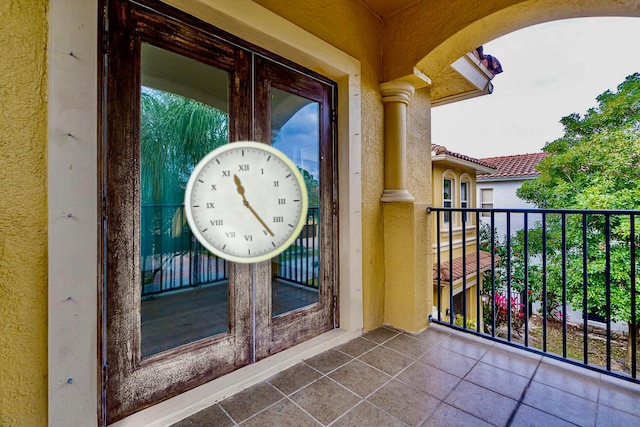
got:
11:24
